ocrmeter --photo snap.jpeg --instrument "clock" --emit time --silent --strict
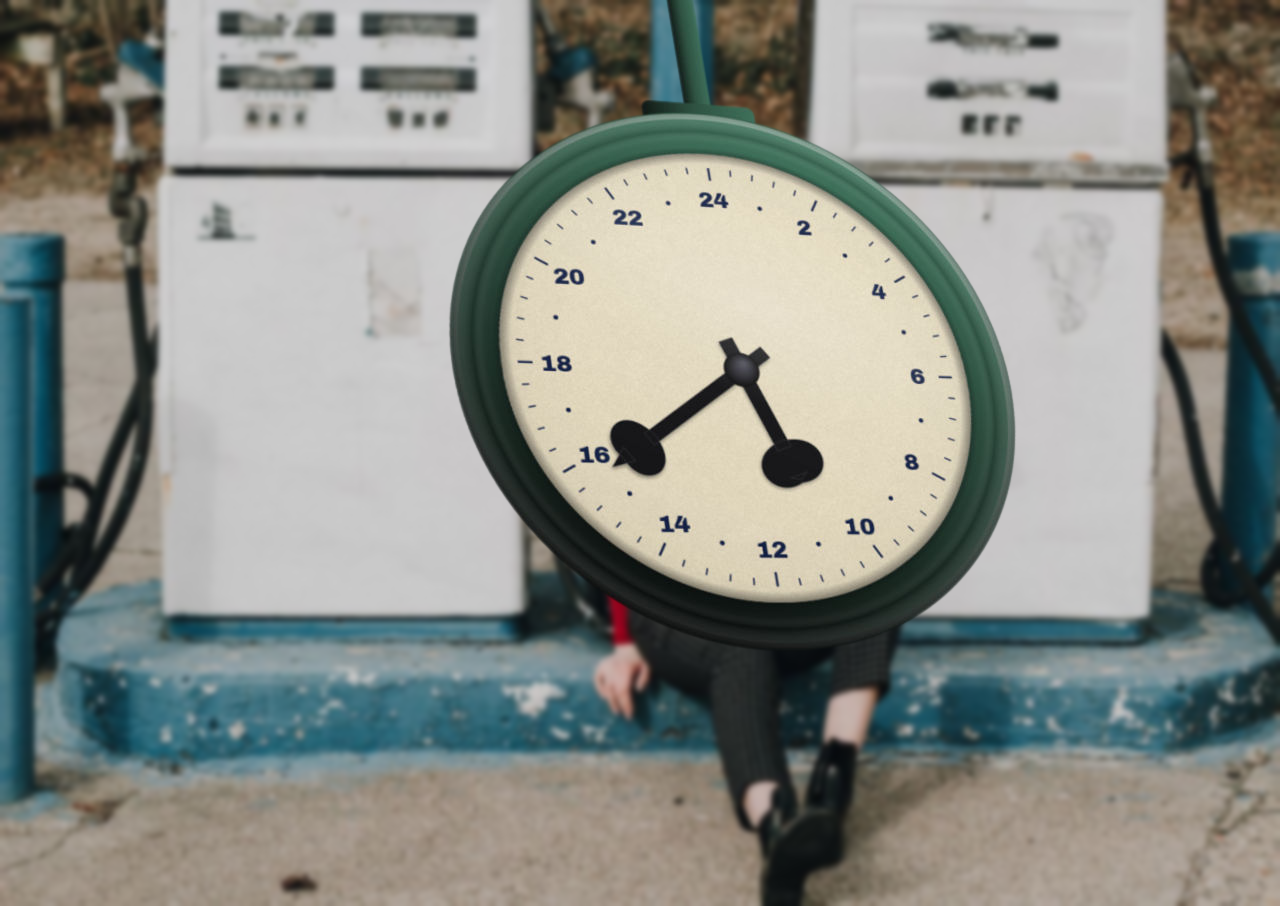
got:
10:39
